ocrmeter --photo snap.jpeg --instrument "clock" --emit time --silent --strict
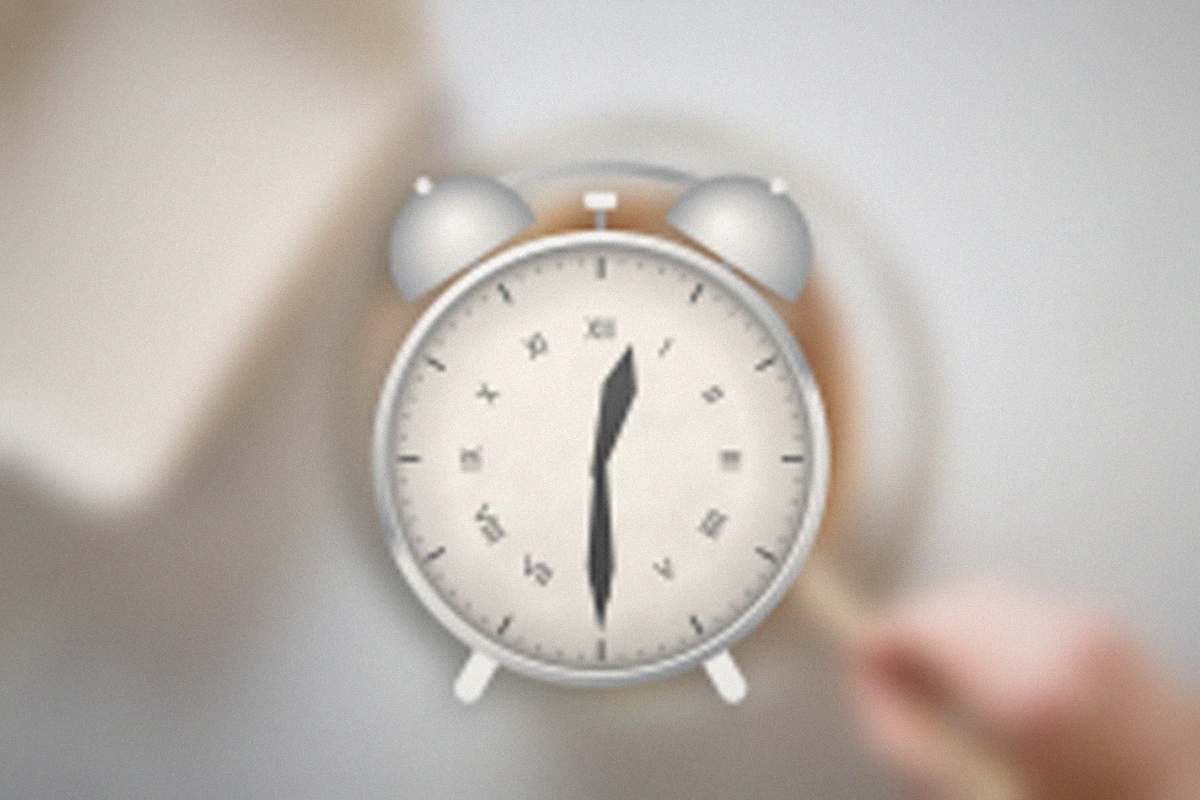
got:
12:30
